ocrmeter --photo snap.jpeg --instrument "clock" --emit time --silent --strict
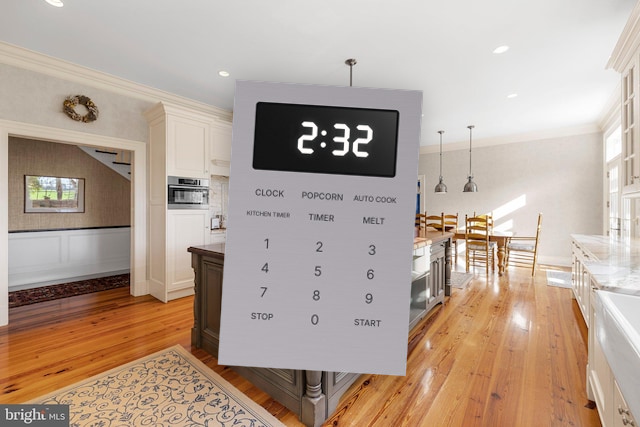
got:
2:32
